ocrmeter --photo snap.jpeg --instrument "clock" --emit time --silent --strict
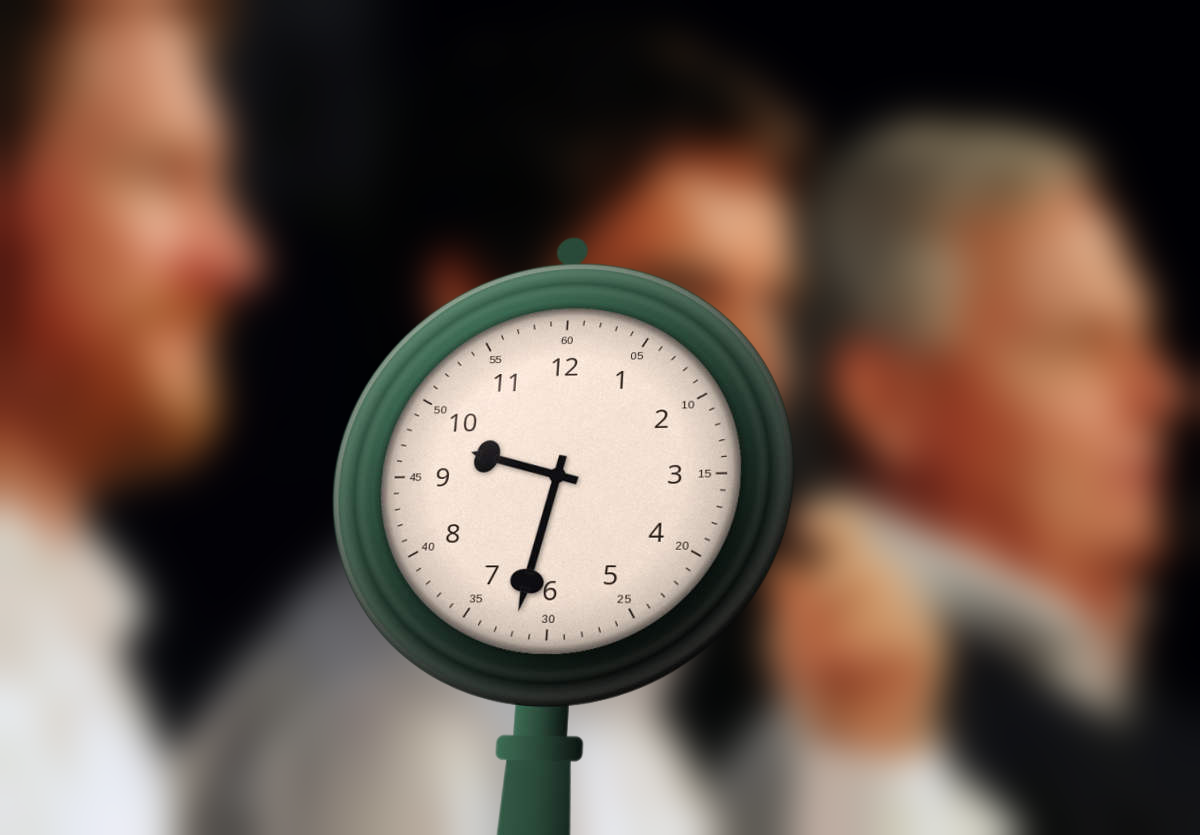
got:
9:32
